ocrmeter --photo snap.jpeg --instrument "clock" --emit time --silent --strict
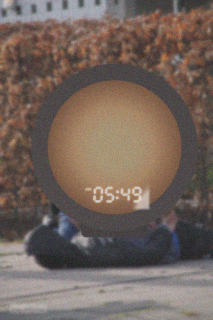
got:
5:49
